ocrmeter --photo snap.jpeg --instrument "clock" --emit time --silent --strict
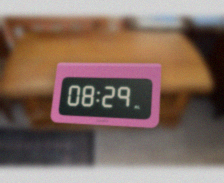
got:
8:29
